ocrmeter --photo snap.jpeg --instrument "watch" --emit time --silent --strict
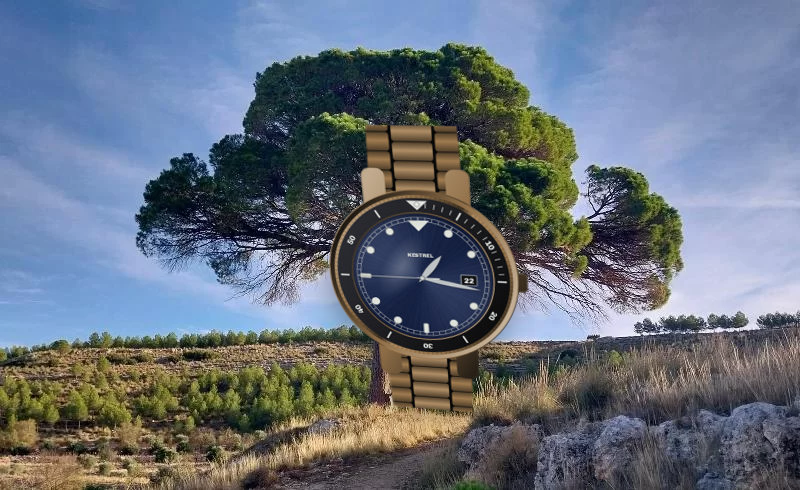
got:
1:16:45
